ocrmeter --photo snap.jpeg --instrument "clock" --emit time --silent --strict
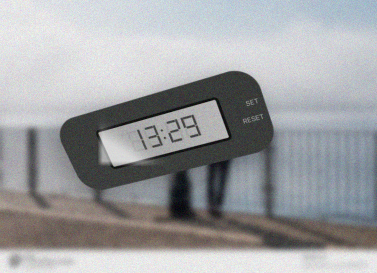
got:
13:29
